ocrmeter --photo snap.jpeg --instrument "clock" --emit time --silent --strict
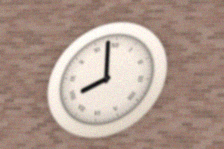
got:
7:58
